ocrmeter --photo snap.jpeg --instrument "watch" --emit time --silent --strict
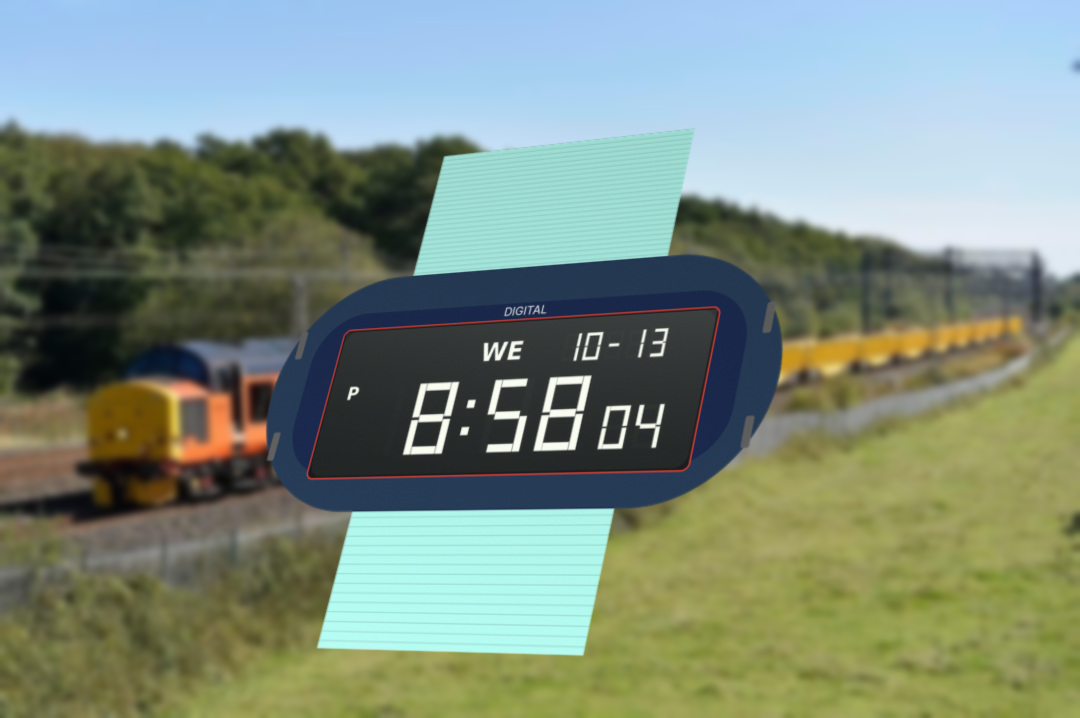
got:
8:58:04
